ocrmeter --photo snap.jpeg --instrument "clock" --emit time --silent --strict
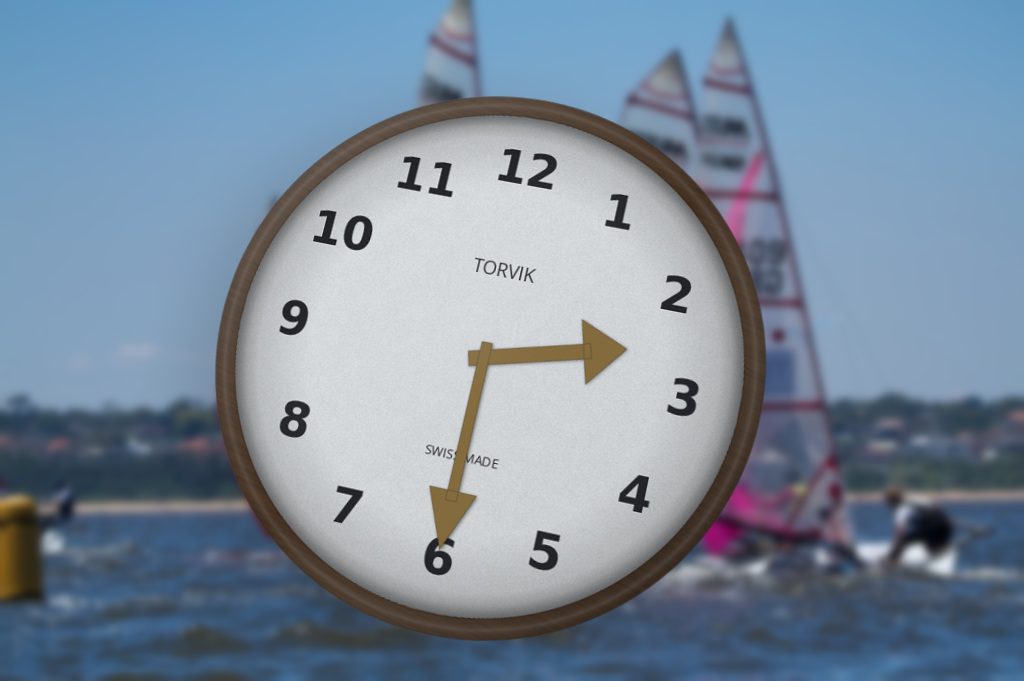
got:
2:30
